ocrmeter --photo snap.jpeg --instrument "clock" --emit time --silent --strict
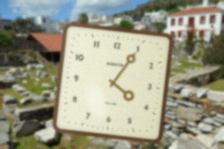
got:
4:05
